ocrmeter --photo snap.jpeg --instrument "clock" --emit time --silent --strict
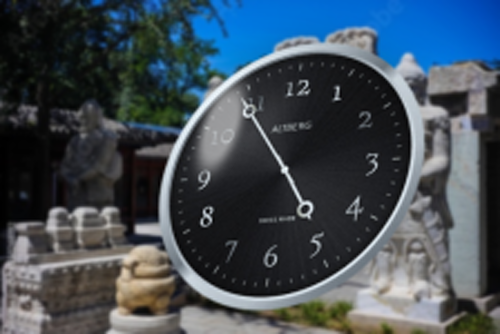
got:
4:54
